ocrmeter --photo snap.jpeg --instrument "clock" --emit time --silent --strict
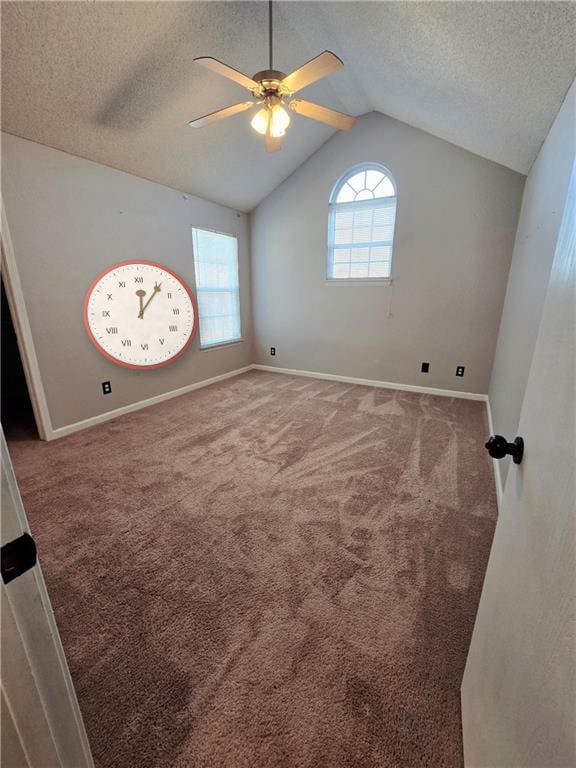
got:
12:06
